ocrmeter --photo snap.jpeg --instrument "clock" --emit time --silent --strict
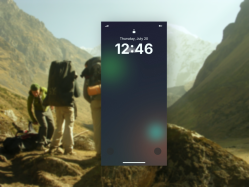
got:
12:46
